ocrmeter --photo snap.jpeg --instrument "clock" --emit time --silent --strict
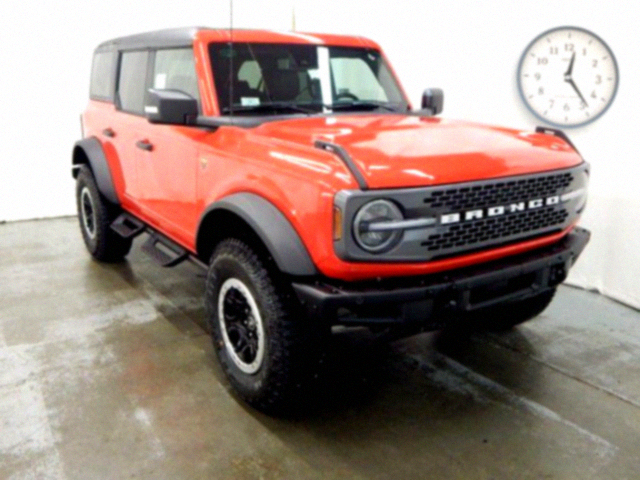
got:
12:24
